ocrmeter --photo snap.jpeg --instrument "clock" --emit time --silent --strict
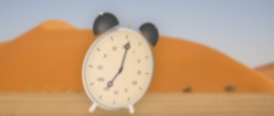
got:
7:01
